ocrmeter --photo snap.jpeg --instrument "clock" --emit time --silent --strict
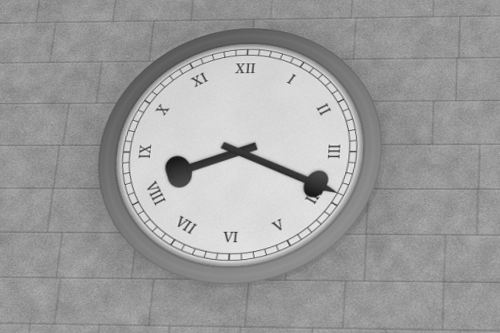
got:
8:19
